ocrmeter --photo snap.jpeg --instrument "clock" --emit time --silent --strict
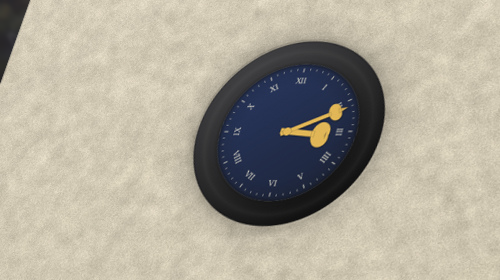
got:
3:11
